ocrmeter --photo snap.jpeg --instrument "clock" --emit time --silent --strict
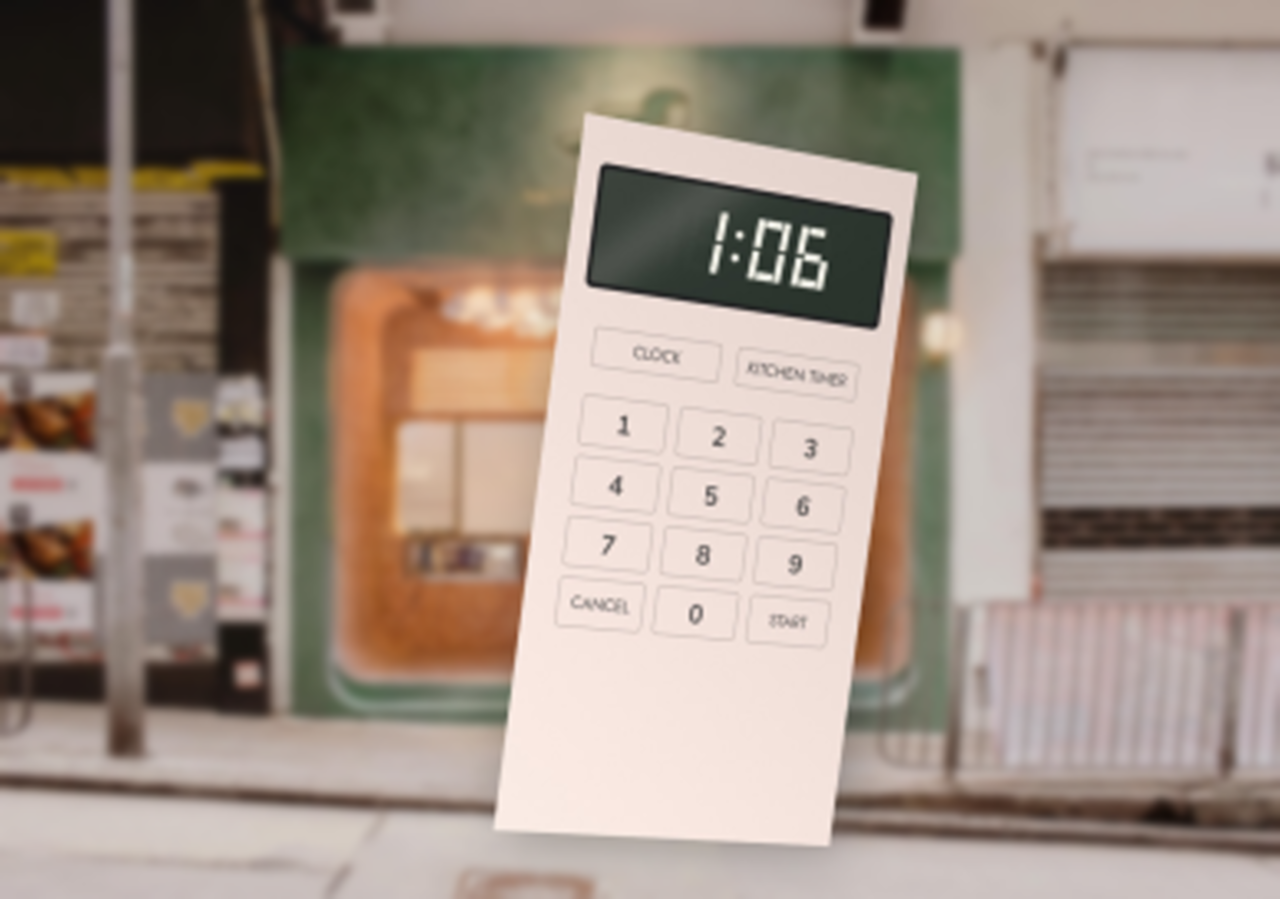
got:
1:06
